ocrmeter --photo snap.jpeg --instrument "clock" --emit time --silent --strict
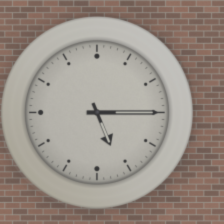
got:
5:15
